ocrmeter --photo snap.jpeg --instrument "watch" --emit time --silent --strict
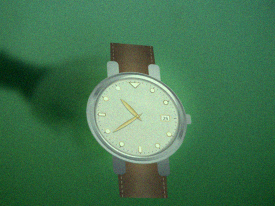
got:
10:39
